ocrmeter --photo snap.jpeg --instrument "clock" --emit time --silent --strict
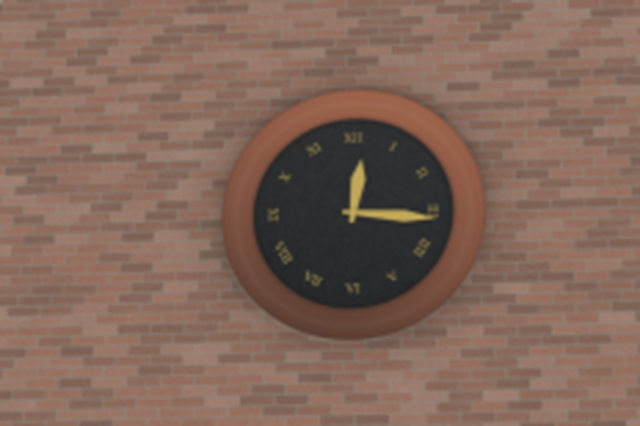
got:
12:16
